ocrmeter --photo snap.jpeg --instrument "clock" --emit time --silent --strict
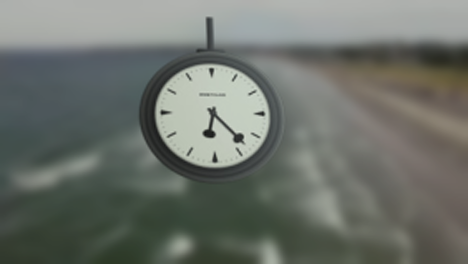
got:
6:23
